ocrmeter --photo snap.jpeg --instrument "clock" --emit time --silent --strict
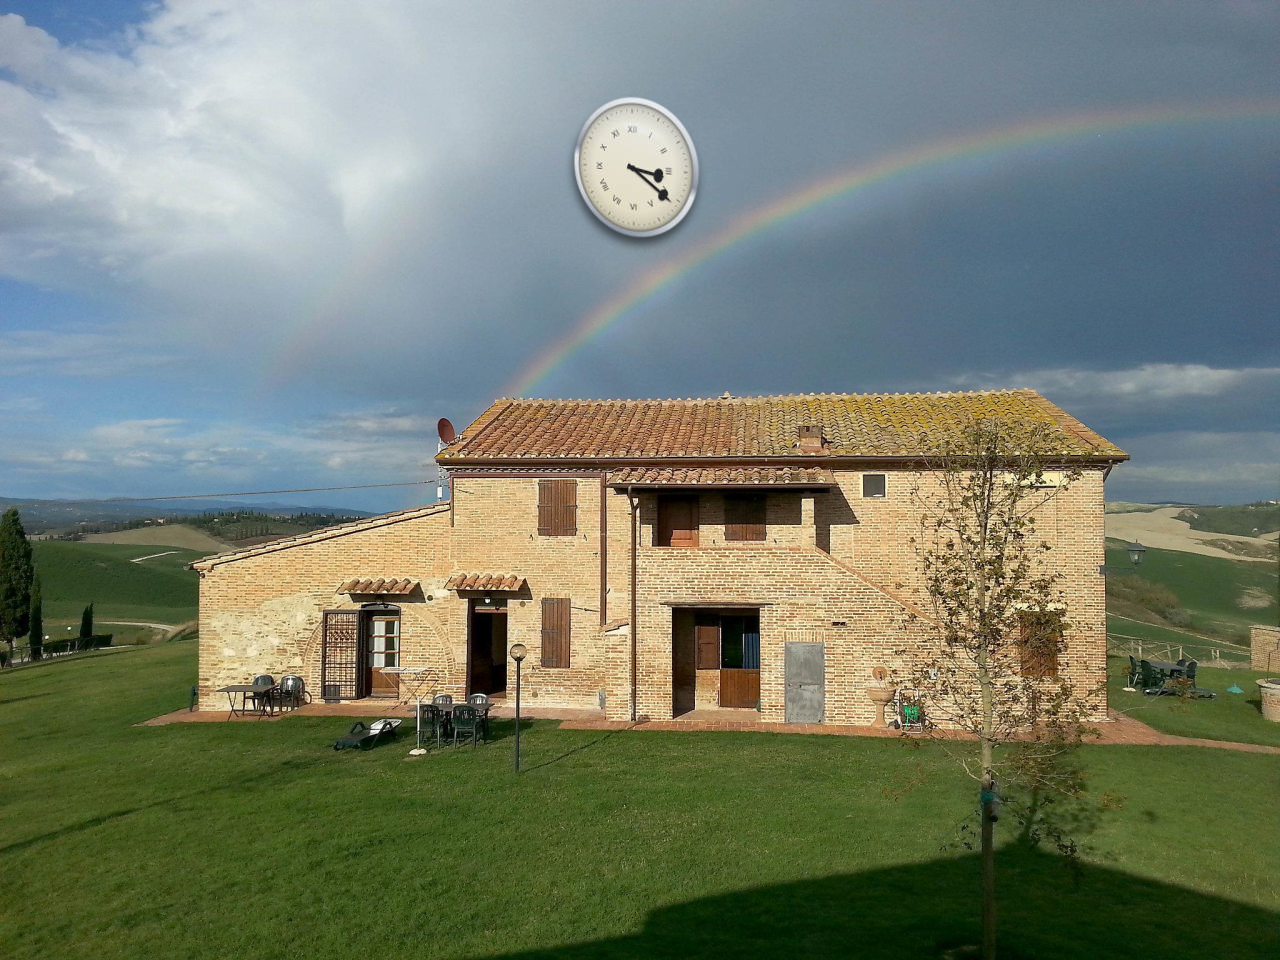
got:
3:21
